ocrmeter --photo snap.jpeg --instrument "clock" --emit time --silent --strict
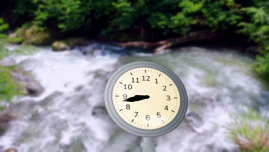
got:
8:43
